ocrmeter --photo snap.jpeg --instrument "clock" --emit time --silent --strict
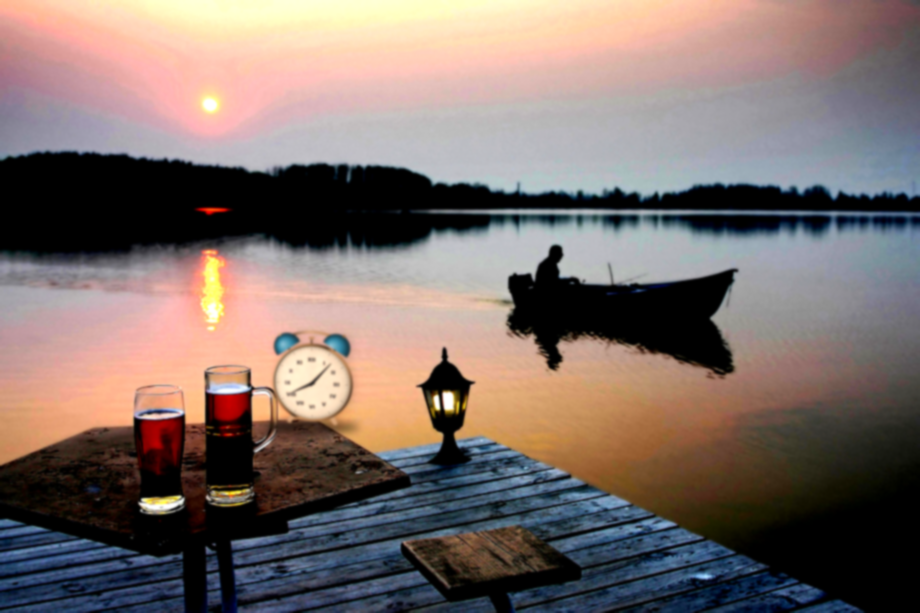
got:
8:07
